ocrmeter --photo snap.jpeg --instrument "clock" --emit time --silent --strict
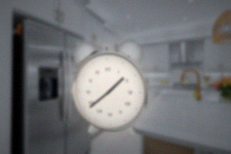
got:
1:39
